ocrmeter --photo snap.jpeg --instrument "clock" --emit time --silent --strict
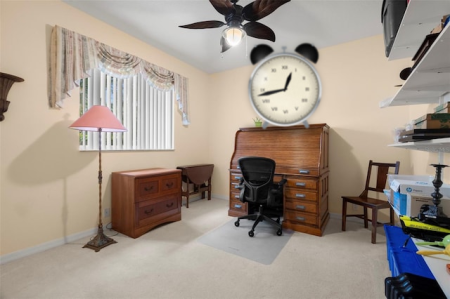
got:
12:43
